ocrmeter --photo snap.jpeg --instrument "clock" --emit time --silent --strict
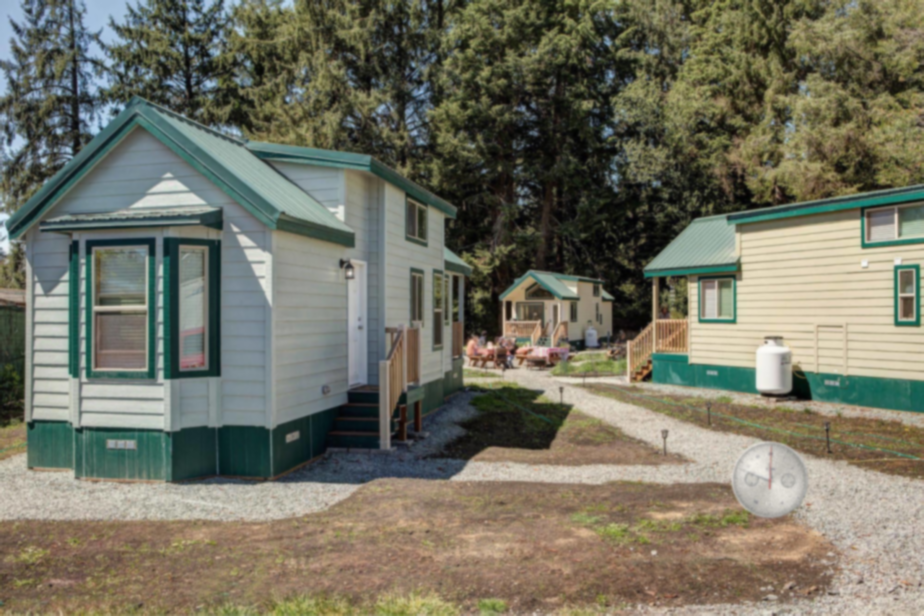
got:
11:48
